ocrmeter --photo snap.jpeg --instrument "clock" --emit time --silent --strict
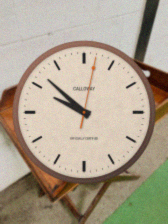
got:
9:52:02
